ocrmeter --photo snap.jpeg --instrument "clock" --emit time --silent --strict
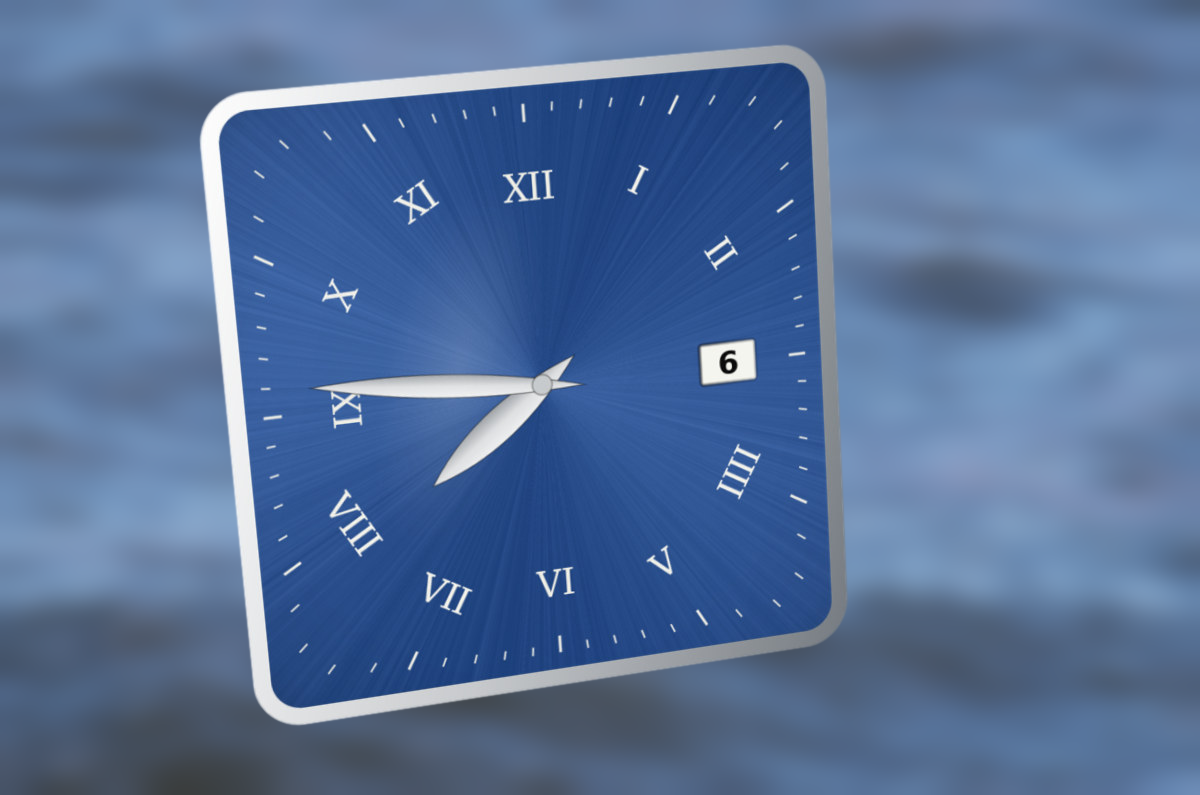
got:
7:46
